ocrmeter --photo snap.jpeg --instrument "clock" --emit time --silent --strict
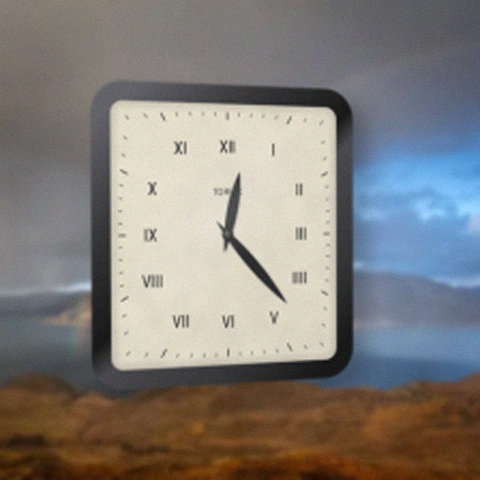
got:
12:23
